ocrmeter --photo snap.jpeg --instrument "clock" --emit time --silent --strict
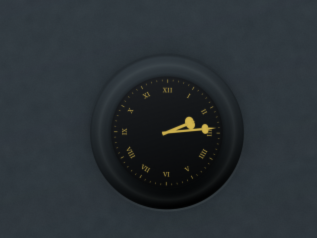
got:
2:14
